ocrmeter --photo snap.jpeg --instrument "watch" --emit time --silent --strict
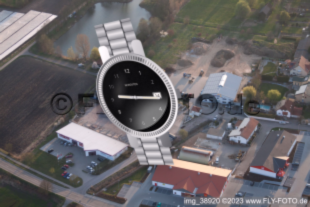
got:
9:16
